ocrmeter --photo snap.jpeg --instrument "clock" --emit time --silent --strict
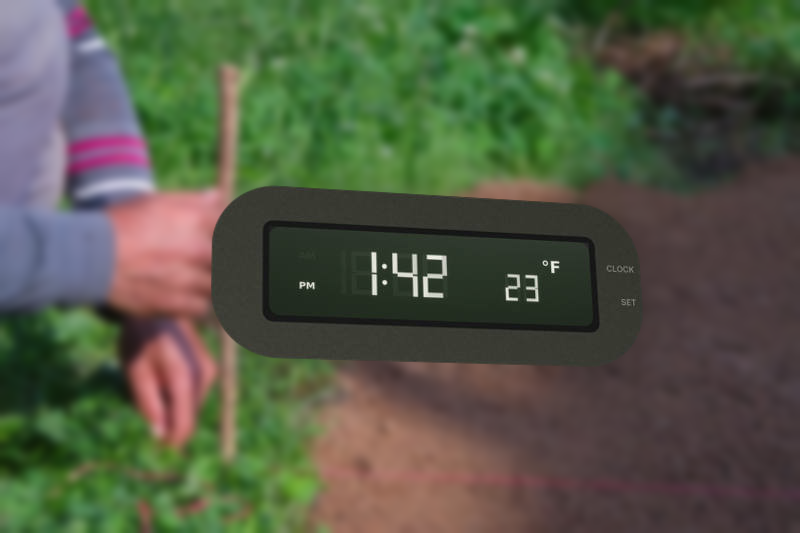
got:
1:42
